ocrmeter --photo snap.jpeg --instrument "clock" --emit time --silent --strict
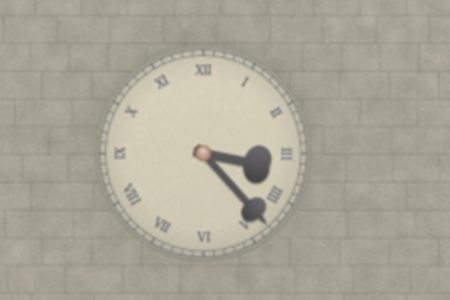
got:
3:23
